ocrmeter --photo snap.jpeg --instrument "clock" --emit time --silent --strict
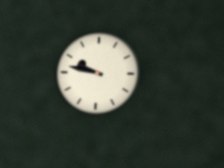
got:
9:47
